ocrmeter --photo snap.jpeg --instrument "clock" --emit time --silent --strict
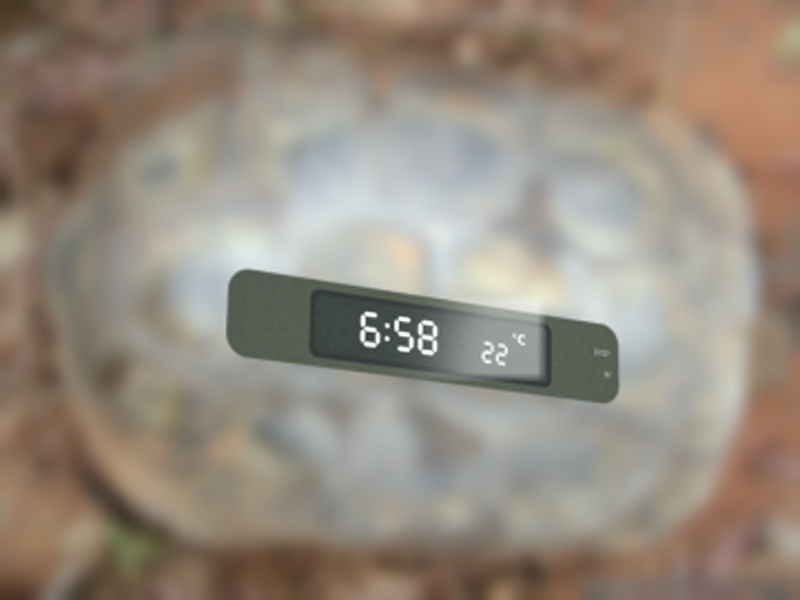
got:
6:58
